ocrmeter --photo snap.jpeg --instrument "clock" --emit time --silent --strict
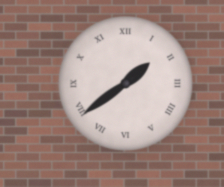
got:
1:39
